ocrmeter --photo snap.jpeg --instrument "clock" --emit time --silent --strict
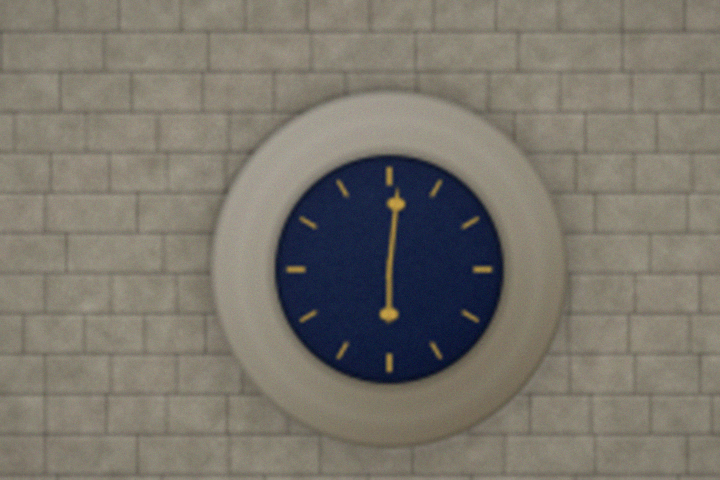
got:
6:01
